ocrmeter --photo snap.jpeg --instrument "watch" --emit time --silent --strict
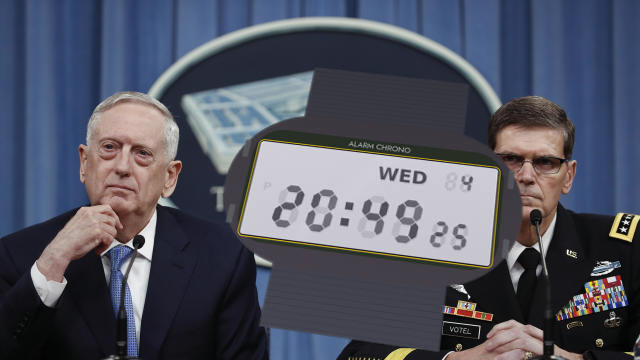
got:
20:49:25
